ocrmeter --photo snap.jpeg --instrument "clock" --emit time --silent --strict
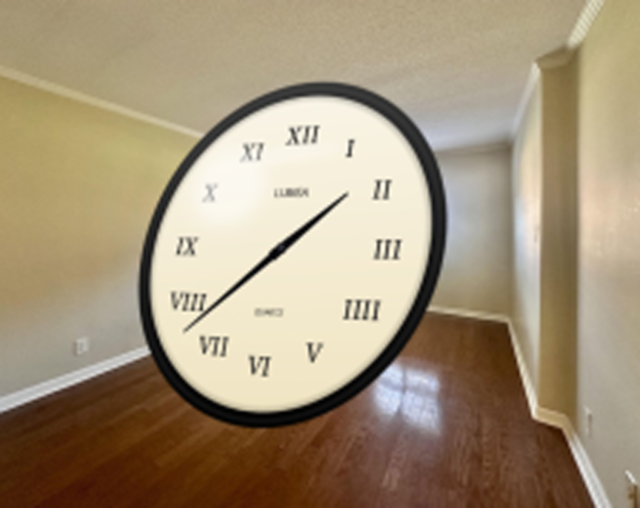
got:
1:38
